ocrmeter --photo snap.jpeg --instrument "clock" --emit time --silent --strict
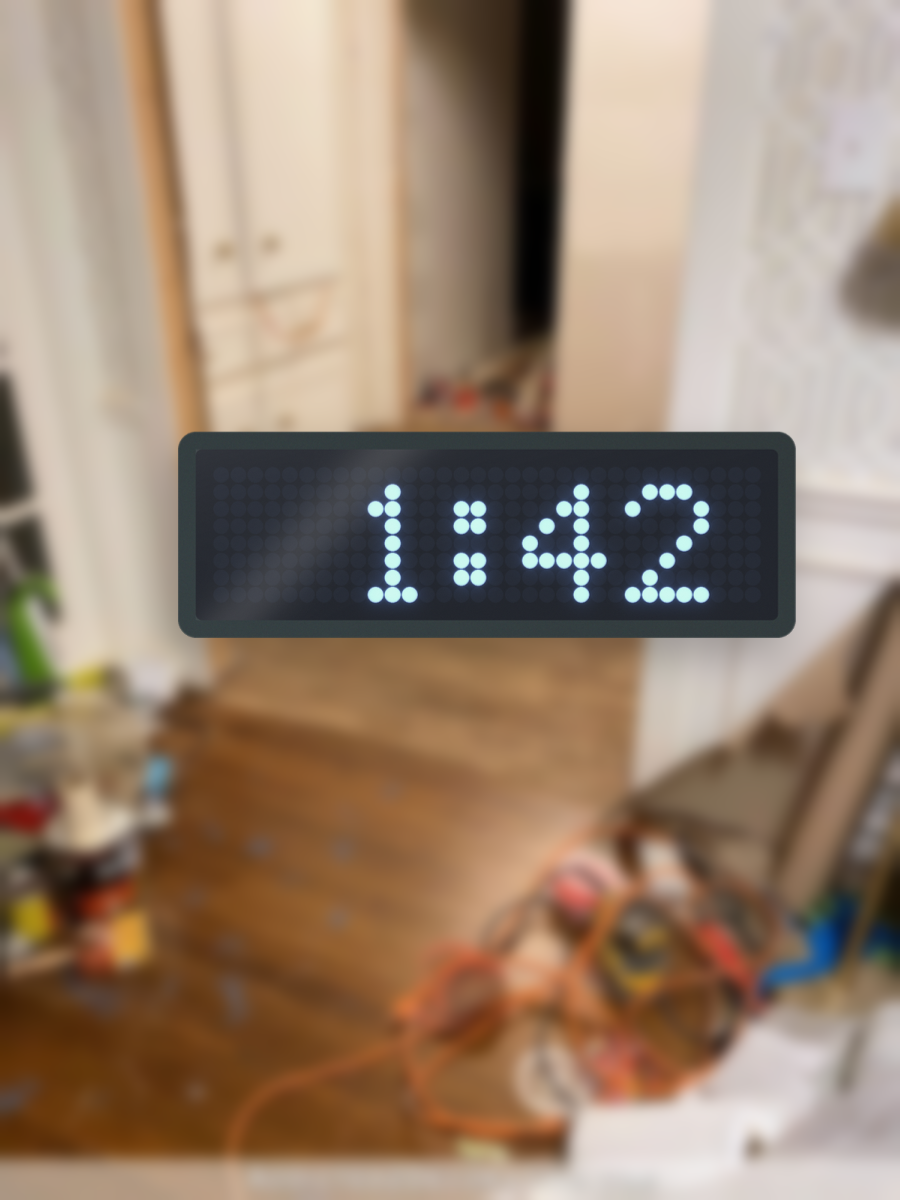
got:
1:42
